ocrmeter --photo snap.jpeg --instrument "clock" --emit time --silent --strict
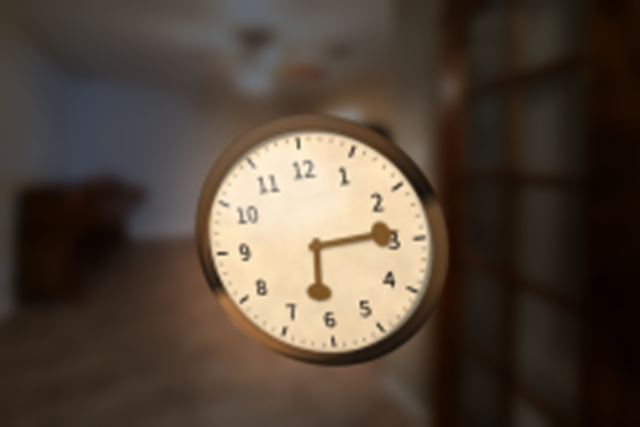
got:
6:14
